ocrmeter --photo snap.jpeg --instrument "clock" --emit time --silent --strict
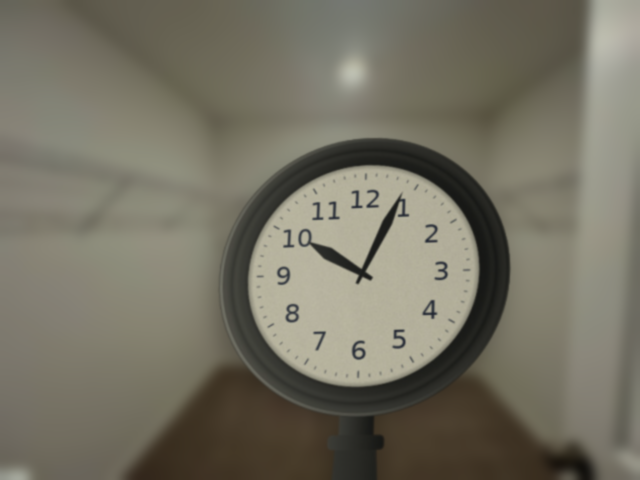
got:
10:04
